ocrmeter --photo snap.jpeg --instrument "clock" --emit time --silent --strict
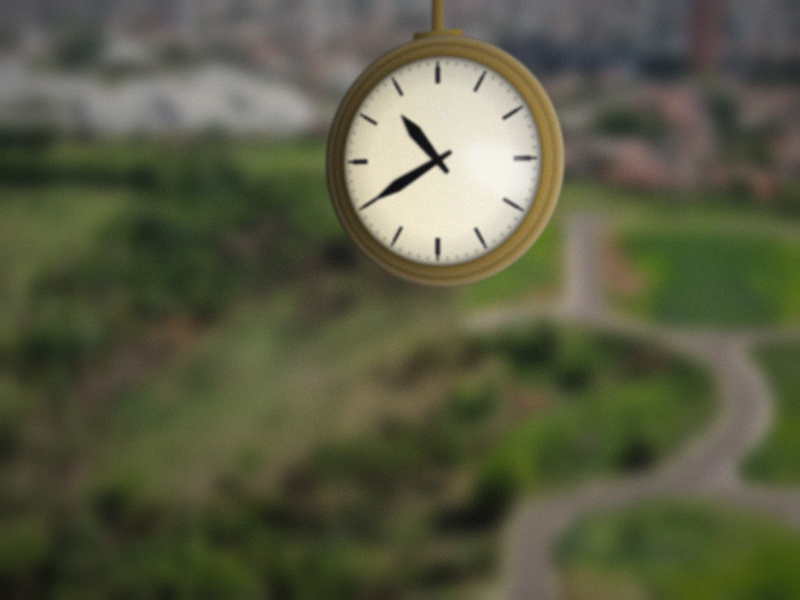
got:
10:40
